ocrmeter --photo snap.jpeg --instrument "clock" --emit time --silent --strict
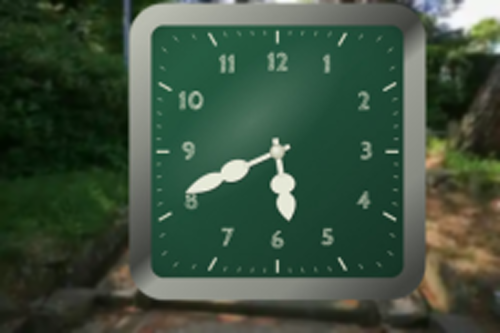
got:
5:41
